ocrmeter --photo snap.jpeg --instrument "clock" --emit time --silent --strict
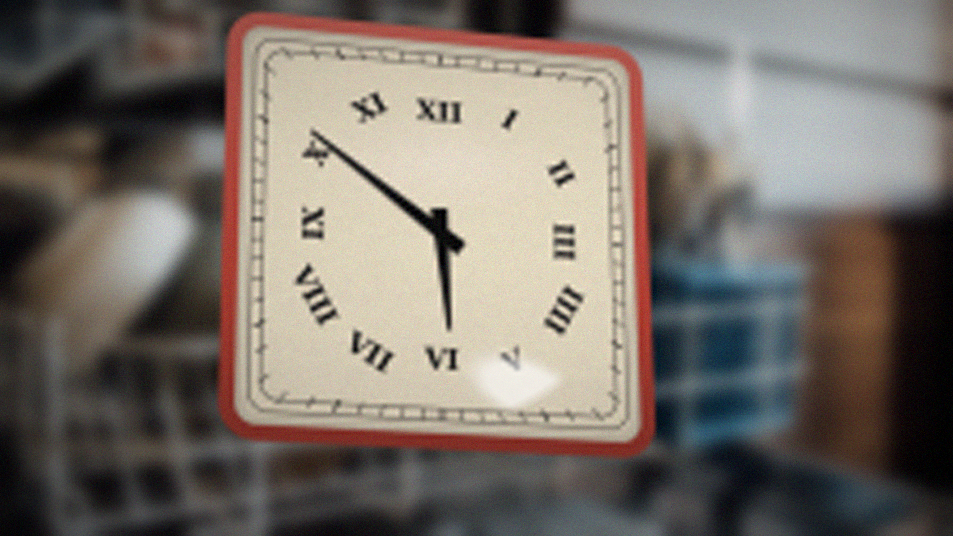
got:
5:51
